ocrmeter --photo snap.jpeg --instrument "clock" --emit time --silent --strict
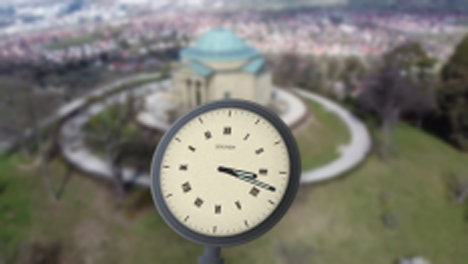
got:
3:18
